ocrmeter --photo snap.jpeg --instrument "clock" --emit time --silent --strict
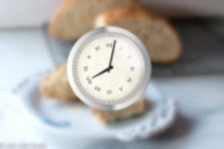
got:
8:02
